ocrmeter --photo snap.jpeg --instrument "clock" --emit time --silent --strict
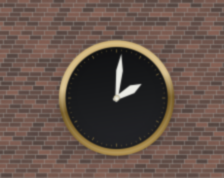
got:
2:01
